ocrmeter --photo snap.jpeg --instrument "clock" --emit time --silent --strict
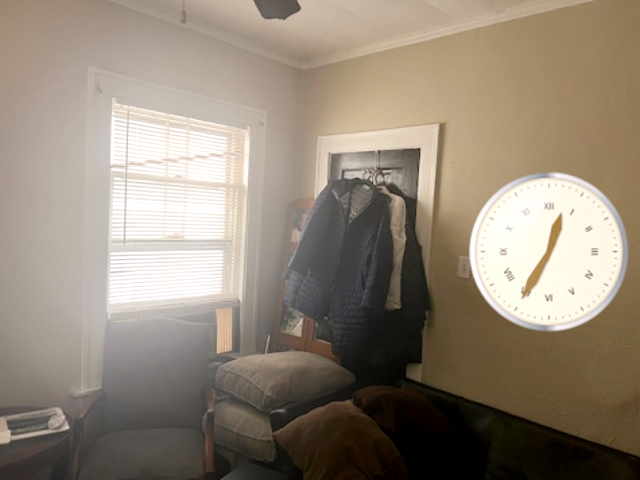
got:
12:35
